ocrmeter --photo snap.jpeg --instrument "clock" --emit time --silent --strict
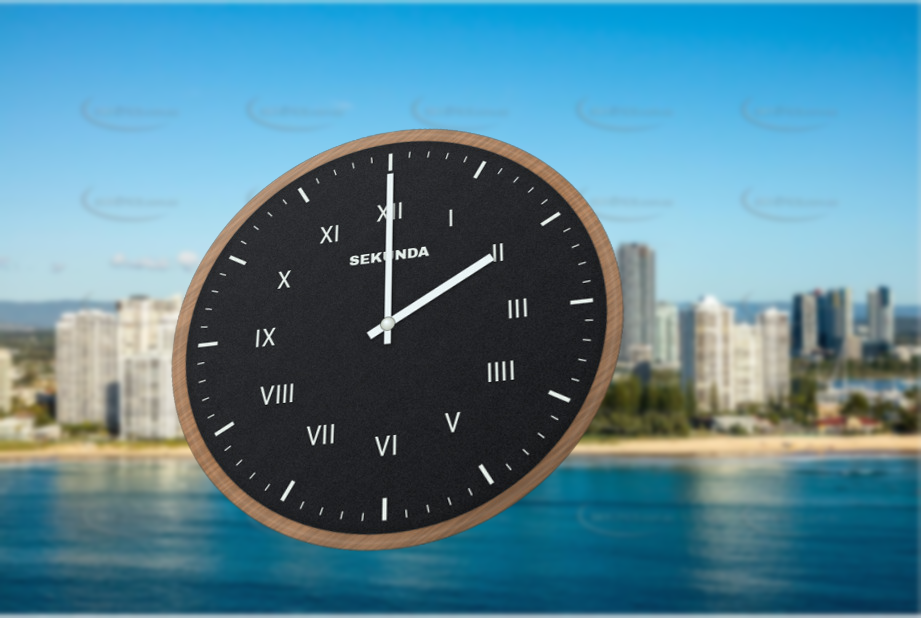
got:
2:00
